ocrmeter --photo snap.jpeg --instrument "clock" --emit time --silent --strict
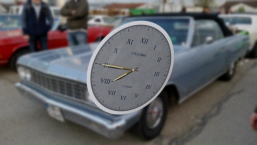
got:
7:45
